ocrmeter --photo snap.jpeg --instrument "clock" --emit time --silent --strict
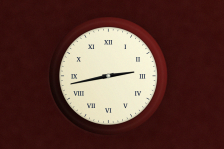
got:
2:43
